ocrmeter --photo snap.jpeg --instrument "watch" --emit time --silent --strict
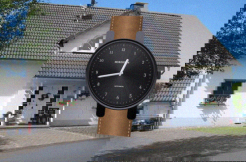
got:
12:43
